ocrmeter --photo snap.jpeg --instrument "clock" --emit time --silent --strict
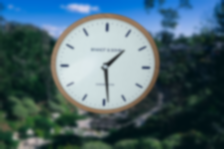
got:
1:29
